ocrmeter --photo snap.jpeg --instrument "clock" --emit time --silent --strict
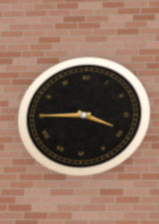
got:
3:45
